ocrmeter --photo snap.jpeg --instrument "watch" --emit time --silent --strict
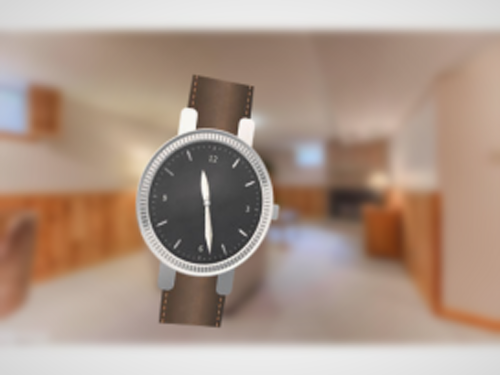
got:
11:28
